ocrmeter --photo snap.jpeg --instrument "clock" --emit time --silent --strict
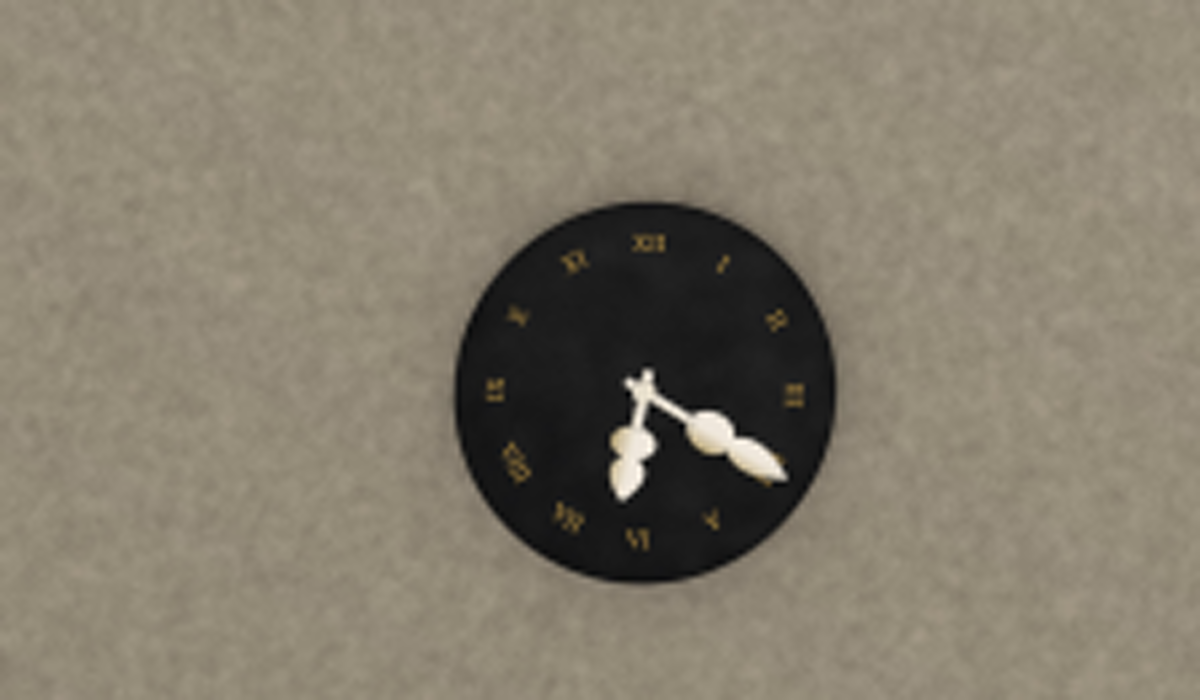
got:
6:20
